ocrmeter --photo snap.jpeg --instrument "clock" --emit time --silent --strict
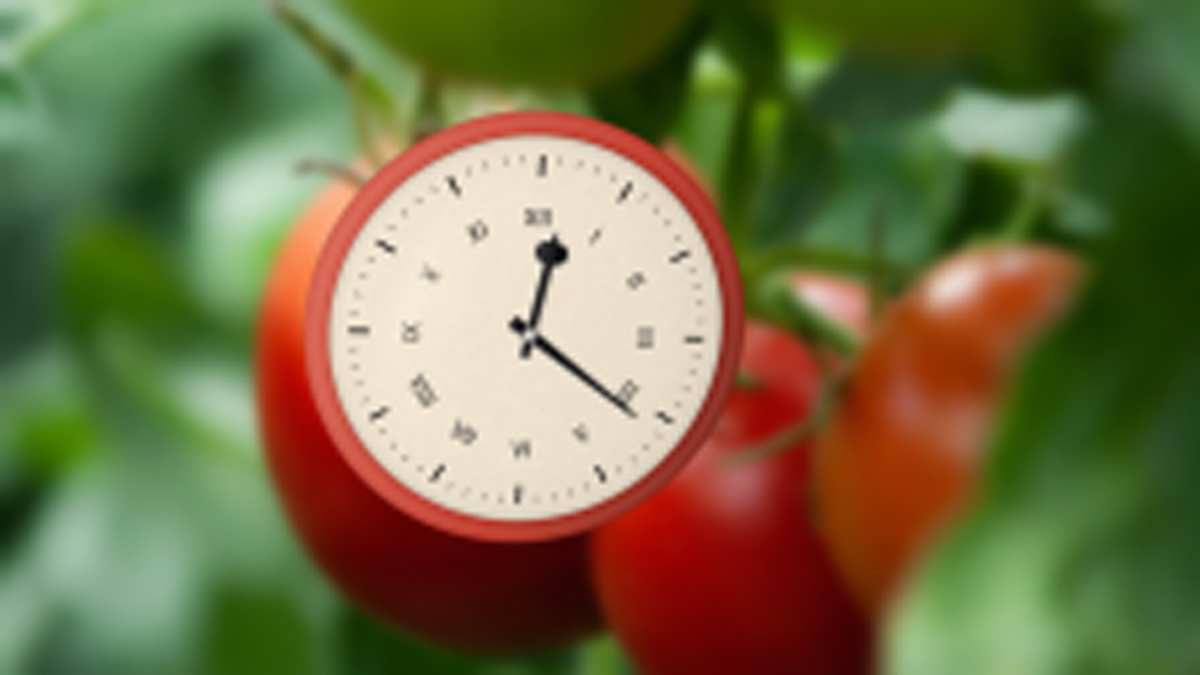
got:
12:21
